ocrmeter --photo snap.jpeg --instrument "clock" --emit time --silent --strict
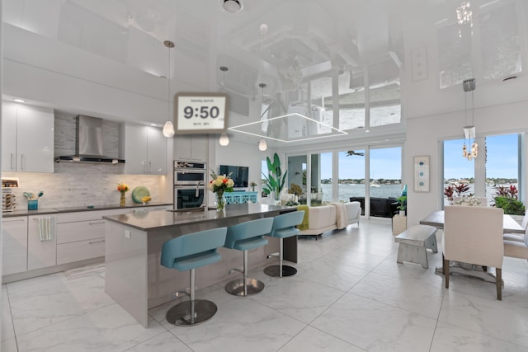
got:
9:50
